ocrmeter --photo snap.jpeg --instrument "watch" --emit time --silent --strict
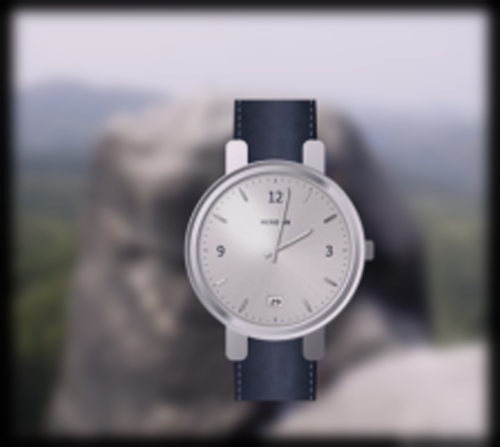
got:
2:02
